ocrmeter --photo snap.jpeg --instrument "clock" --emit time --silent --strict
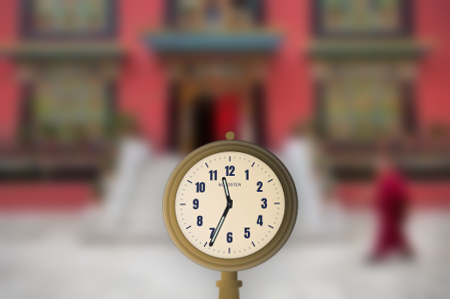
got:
11:34
